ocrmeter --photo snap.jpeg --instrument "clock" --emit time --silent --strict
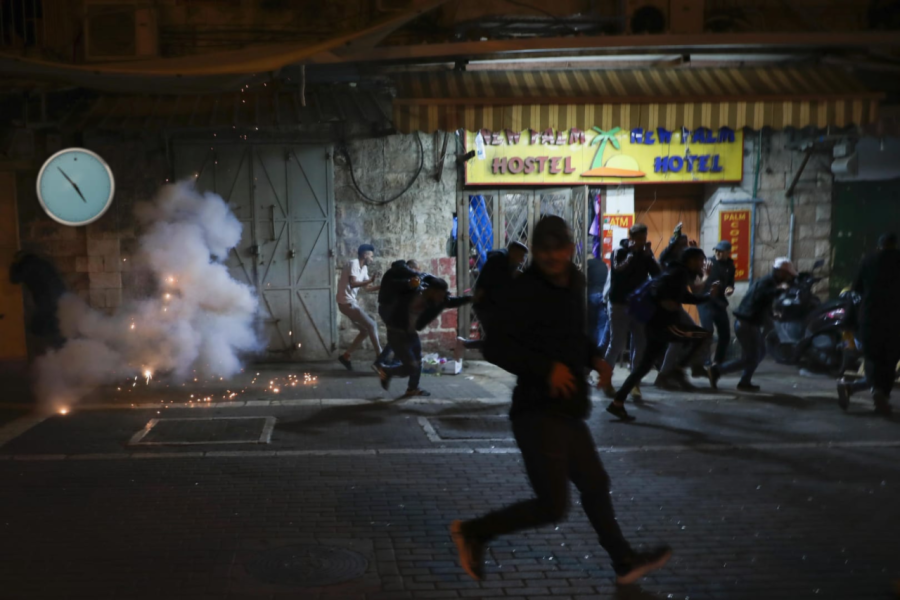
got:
4:53
